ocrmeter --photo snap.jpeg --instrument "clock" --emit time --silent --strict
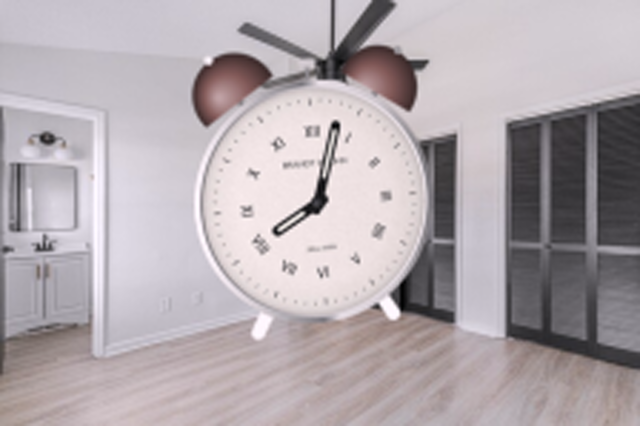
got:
8:03
